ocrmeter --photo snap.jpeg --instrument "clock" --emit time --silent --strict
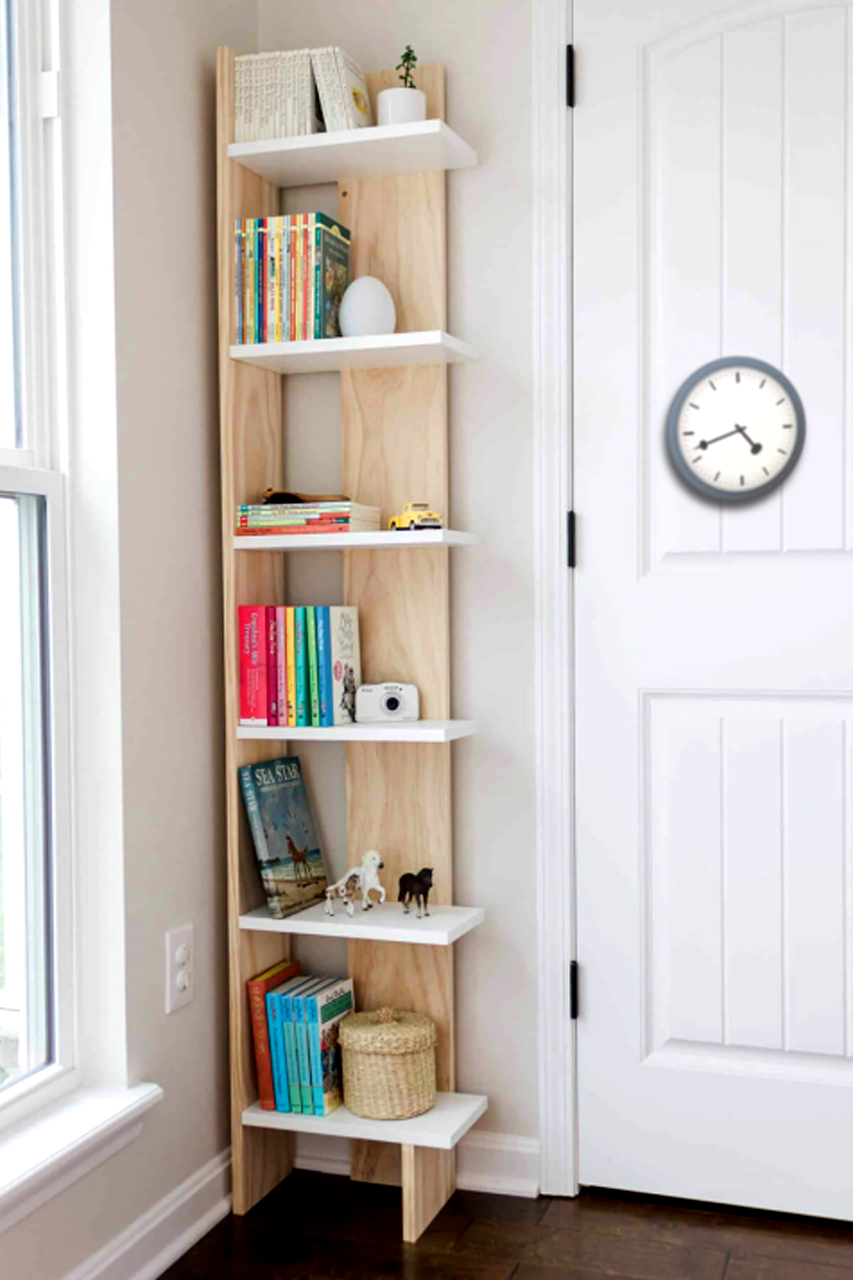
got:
4:42
